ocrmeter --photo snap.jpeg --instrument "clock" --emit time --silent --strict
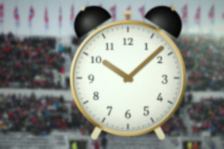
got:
10:08
